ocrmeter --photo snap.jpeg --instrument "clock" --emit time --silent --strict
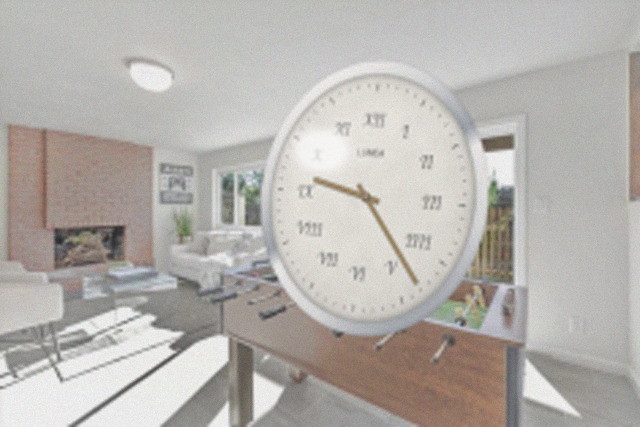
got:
9:23
